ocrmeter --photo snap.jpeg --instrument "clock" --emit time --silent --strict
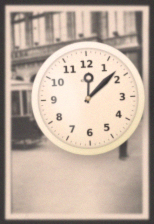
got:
12:08
